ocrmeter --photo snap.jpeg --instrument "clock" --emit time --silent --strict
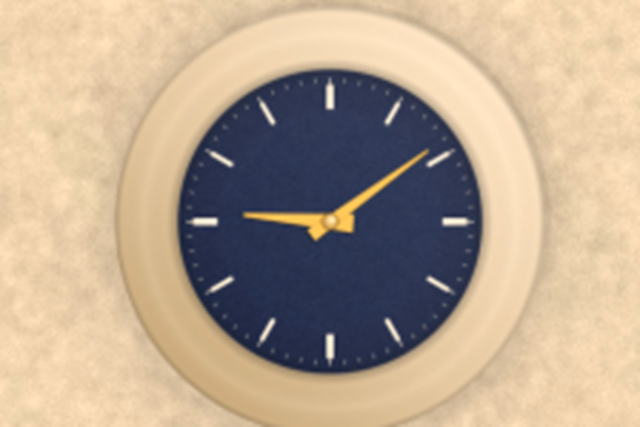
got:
9:09
